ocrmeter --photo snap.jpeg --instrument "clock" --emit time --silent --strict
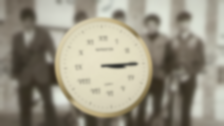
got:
3:15
